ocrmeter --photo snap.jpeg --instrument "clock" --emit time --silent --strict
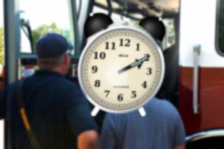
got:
2:10
